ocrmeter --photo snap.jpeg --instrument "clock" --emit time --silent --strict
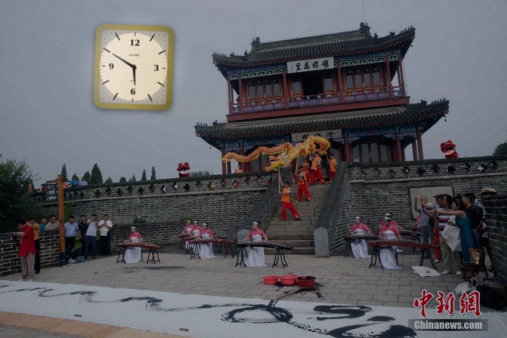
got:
5:50
